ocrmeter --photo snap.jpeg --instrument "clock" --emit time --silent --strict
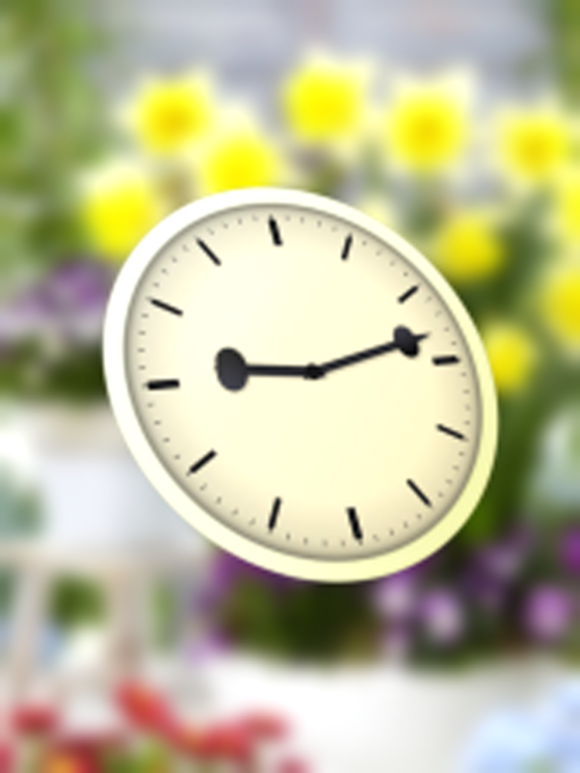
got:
9:13
